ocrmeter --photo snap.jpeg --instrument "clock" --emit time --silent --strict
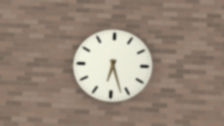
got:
6:27
